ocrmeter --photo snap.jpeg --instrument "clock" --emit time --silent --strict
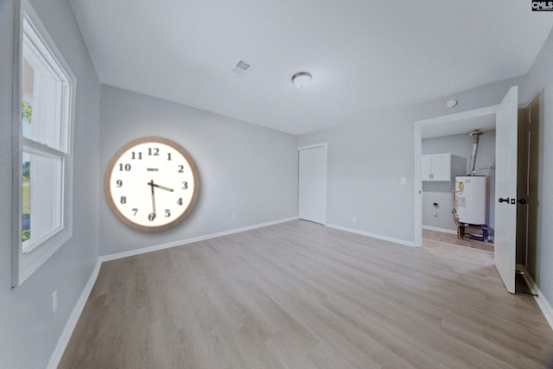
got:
3:29
